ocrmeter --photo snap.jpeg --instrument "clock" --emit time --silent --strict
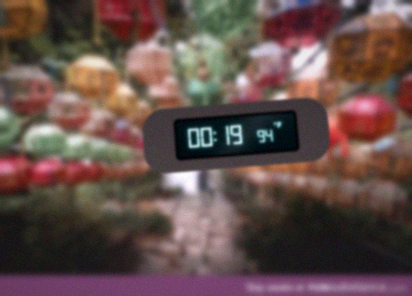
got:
0:19
